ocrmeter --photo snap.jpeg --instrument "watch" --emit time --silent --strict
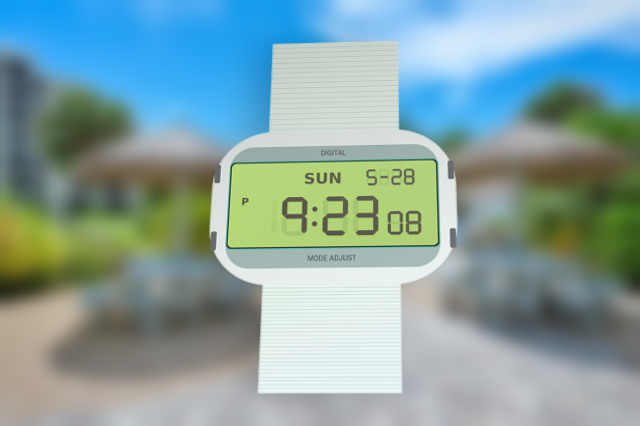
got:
9:23:08
